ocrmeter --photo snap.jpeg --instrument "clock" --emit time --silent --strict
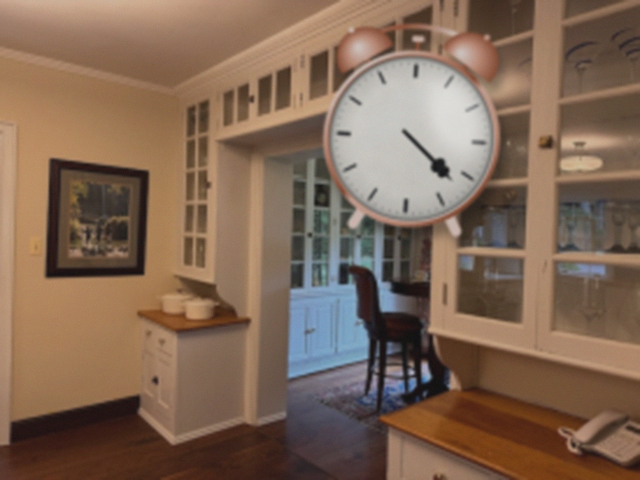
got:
4:22
